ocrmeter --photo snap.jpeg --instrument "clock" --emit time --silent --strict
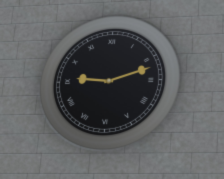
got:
9:12
